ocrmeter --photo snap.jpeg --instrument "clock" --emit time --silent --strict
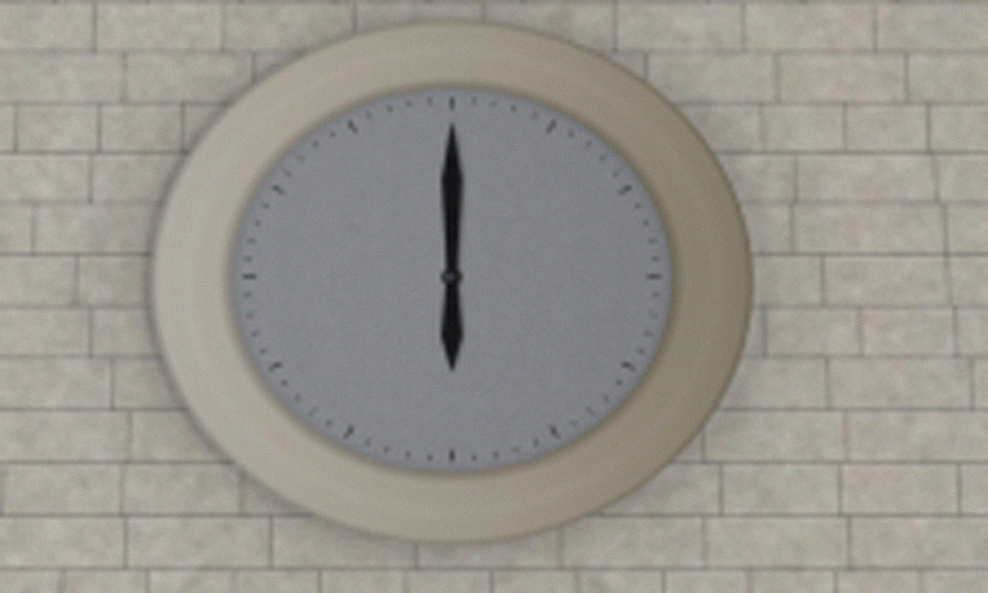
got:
6:00
